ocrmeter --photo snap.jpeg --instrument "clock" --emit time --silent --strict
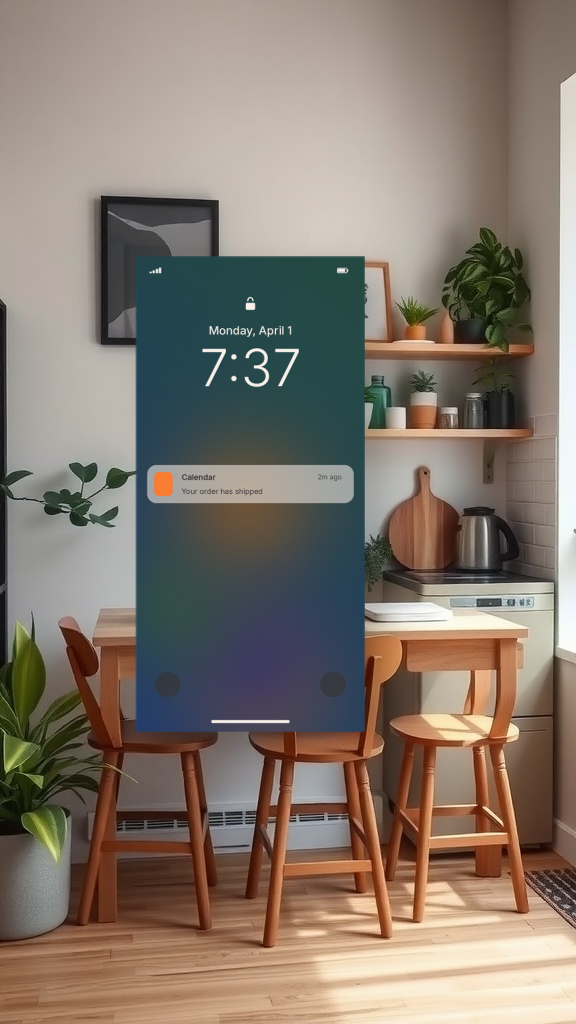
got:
7:37
